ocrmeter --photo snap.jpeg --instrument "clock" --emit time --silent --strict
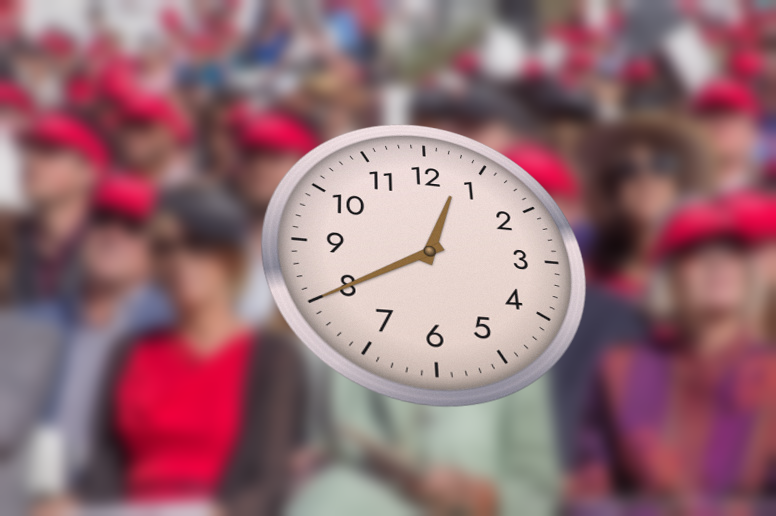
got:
12:40
